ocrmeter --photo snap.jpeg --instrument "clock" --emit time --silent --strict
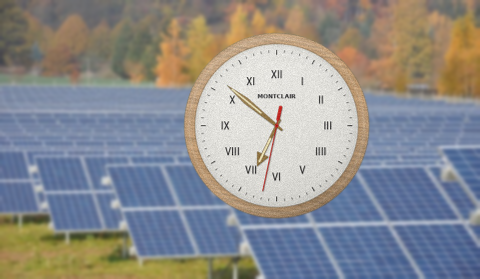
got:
6:51:32
